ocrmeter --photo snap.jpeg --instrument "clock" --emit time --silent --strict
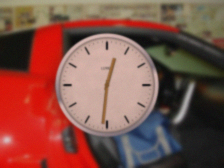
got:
12:31
